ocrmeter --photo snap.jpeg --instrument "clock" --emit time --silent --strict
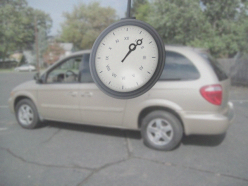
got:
1:07
